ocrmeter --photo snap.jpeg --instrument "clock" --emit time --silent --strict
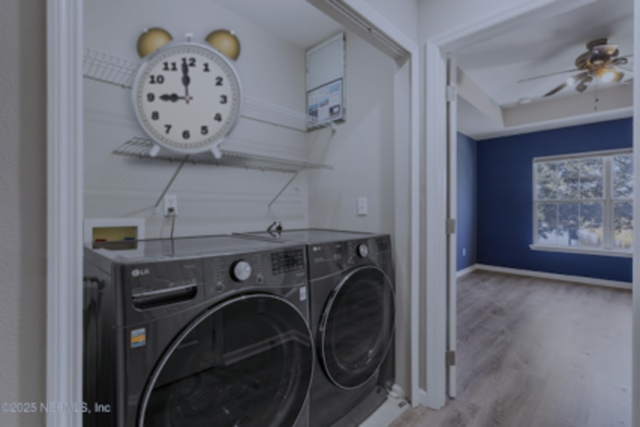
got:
8:59
